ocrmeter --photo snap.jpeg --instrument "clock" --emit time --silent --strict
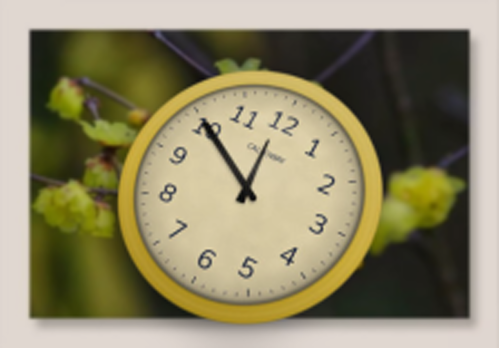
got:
11:50
